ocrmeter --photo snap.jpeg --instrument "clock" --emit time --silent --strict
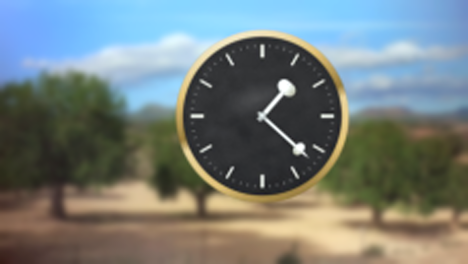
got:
1:22
